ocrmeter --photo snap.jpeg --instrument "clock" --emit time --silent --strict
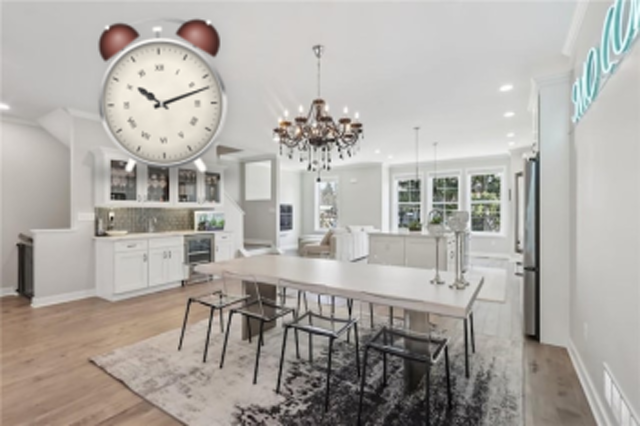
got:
10:12
